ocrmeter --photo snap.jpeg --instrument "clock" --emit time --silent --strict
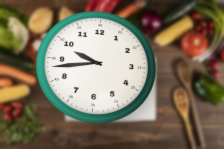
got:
9:43
